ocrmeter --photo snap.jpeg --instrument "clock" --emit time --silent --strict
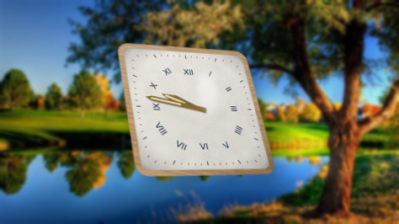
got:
9:47
